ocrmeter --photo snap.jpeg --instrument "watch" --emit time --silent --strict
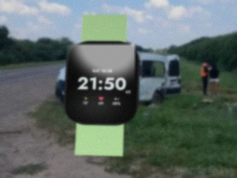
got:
21:50
